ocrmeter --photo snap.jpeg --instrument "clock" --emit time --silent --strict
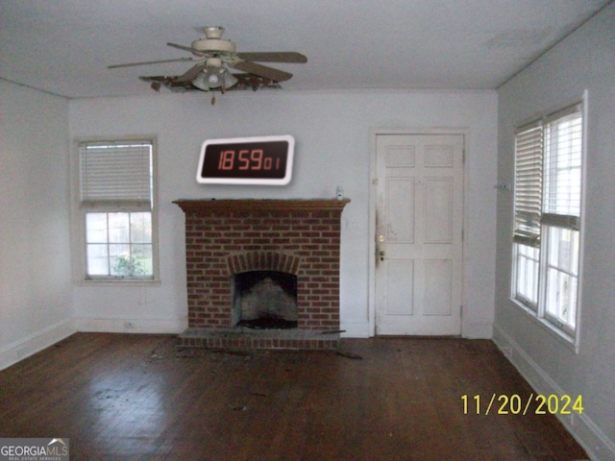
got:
18:59
